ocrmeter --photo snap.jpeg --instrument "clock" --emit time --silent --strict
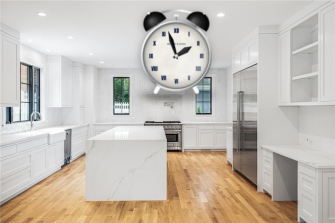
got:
1:57
